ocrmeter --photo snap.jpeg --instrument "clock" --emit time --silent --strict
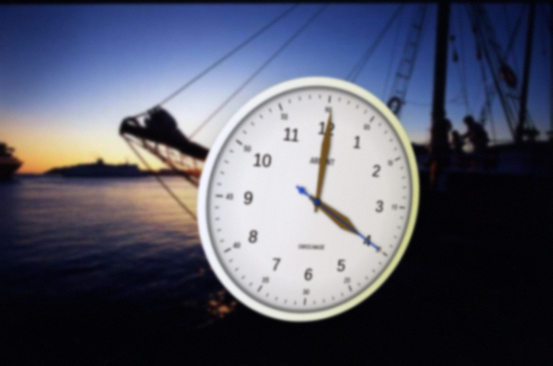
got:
4:00:20
